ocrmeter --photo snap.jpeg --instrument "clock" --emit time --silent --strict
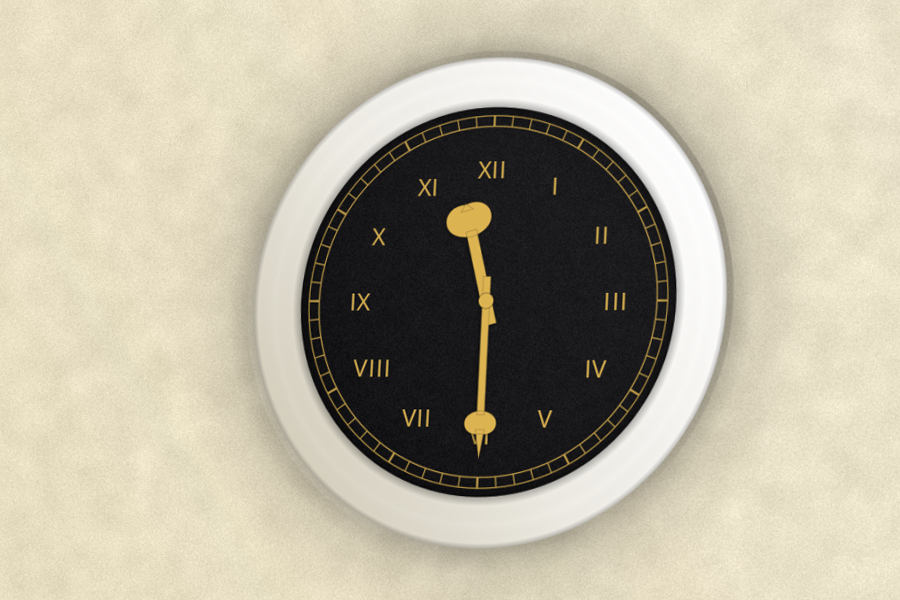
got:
11:30
